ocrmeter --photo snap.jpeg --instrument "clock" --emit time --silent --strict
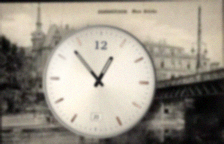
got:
12:53
